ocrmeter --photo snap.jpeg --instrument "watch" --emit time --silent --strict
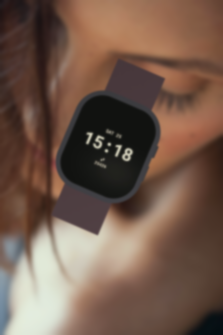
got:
15:18
